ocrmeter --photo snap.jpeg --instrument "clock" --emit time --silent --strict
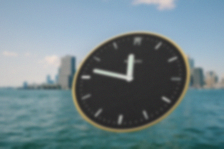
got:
11:47
